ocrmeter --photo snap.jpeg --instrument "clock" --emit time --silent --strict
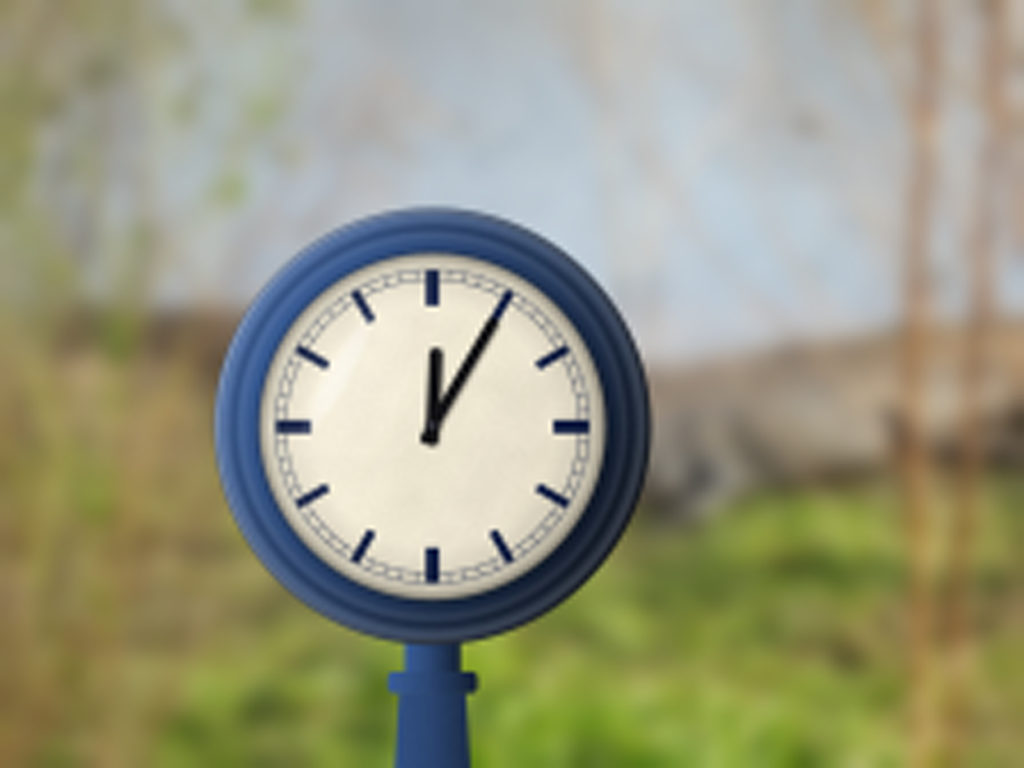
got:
12:05
